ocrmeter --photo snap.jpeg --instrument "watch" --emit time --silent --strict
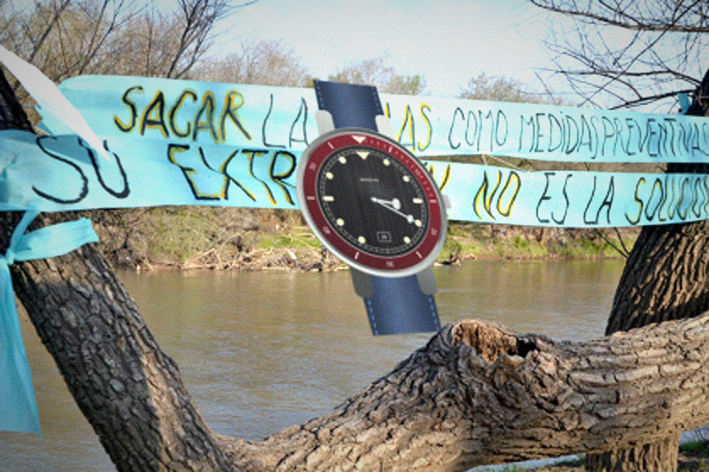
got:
3:20
